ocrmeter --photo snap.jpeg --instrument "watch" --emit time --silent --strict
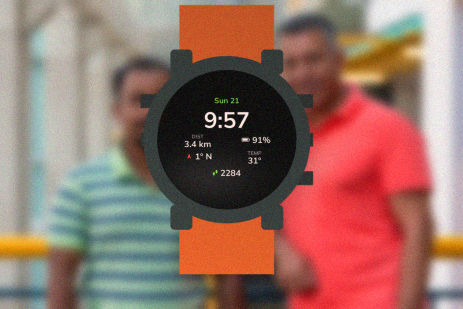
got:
9:57
